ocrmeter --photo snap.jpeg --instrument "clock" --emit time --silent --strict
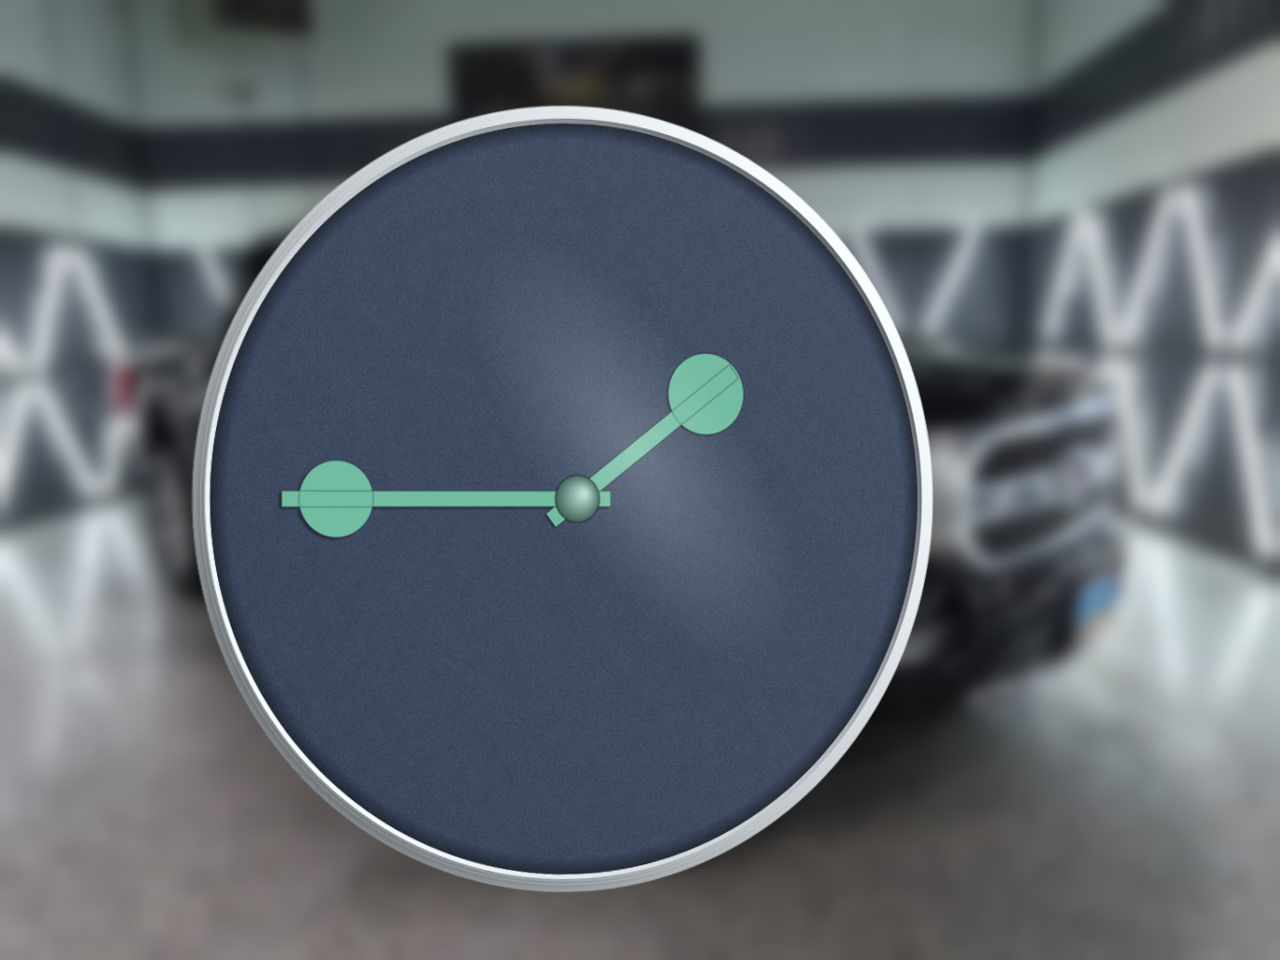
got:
1:45
